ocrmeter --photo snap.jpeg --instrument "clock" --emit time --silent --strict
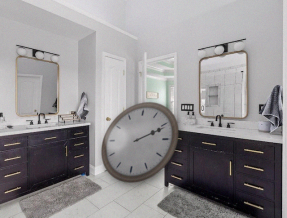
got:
2:11
